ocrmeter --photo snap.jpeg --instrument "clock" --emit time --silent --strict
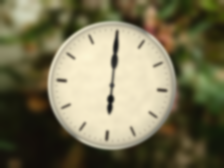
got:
6:00
